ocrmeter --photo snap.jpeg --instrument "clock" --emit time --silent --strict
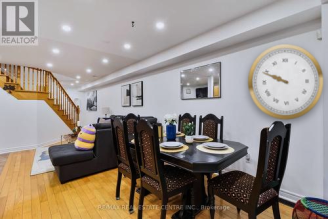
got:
9:49
